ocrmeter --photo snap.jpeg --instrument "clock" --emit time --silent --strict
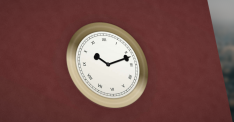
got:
10:12
